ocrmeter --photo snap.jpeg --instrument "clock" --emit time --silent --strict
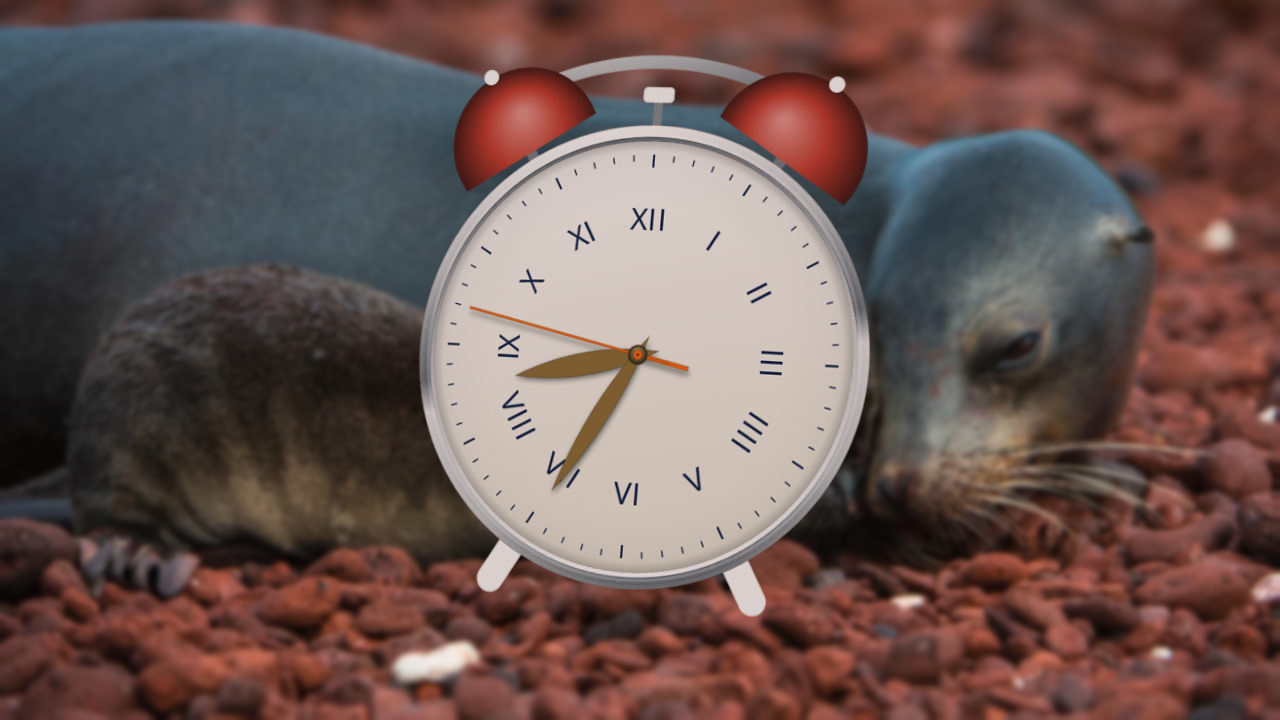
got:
8:34:47
